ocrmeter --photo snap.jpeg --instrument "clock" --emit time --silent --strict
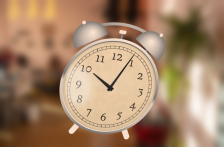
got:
10:04
